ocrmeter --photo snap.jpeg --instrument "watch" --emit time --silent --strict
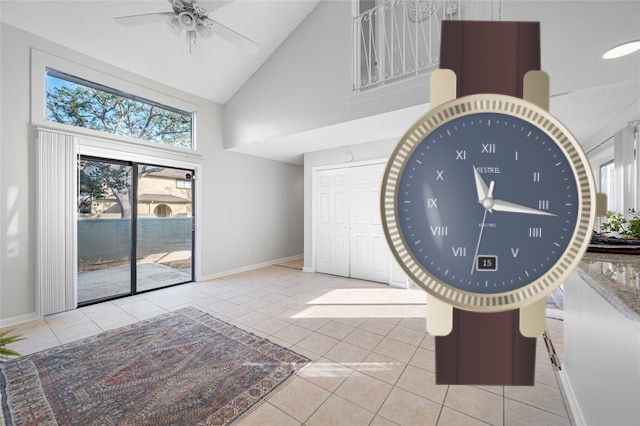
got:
11:16:32
